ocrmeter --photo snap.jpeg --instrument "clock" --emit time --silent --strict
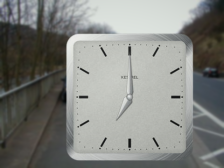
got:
7:00
